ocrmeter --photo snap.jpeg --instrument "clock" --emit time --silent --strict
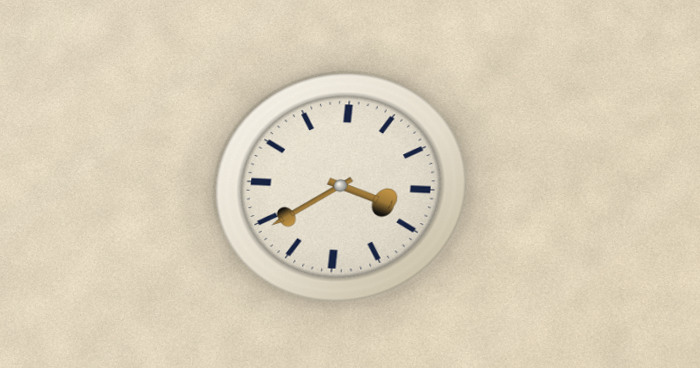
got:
3:39
